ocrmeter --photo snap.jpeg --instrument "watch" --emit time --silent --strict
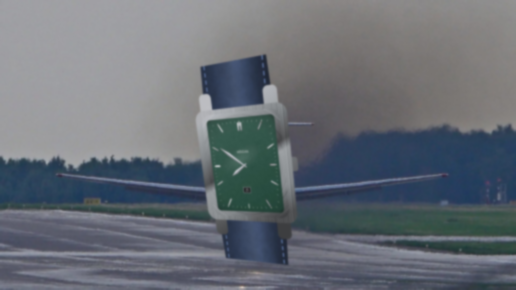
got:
7:51
